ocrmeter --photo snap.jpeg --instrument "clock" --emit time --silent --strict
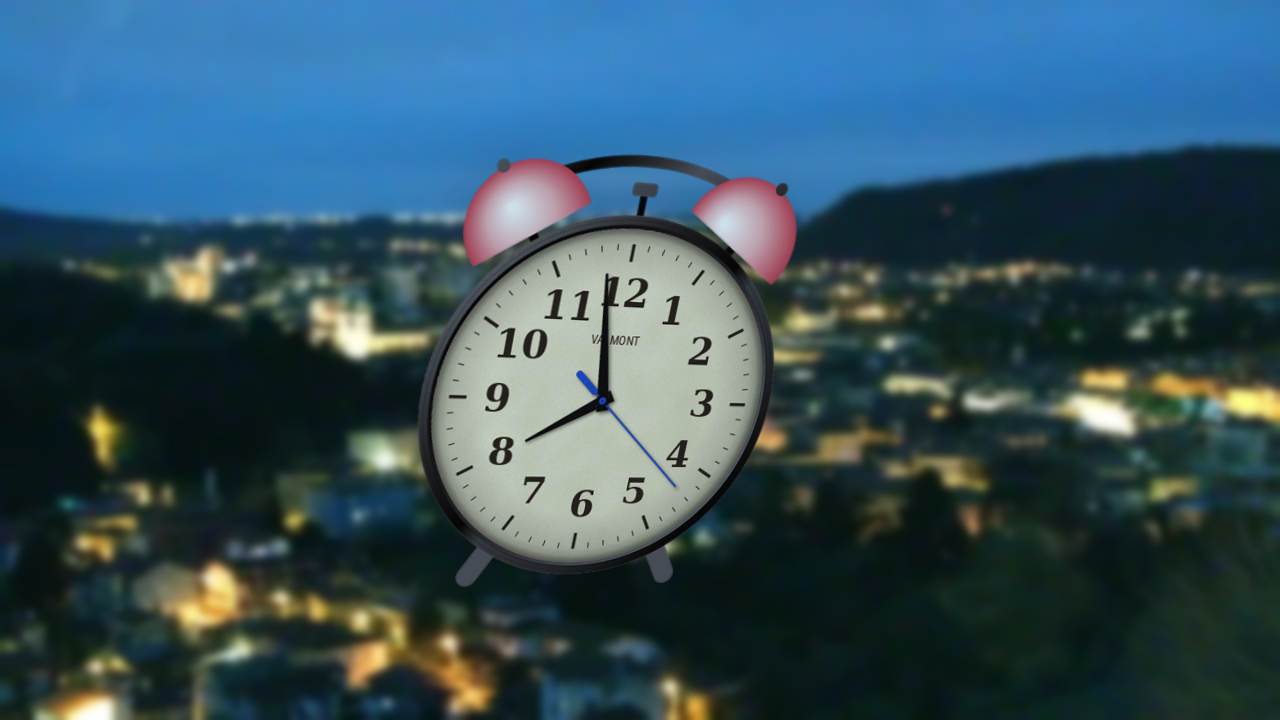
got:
7:58:22
